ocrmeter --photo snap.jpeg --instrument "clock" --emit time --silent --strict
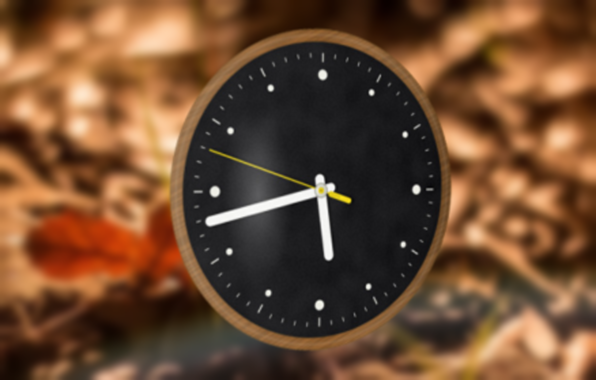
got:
5:42:48
